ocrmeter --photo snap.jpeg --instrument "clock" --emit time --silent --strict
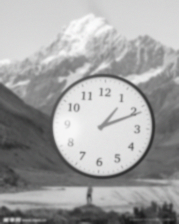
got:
1:11
